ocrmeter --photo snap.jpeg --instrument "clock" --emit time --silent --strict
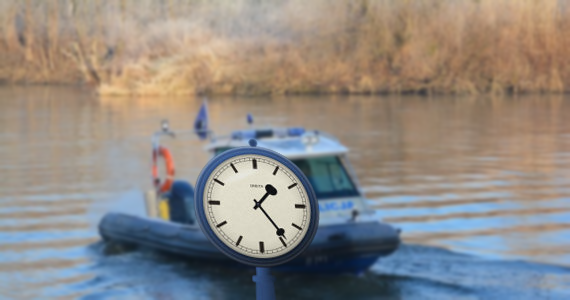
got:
1:24
